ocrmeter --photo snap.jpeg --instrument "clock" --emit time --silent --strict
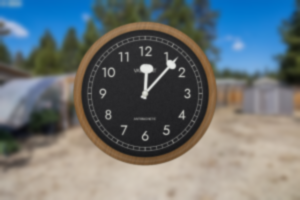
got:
12:07
